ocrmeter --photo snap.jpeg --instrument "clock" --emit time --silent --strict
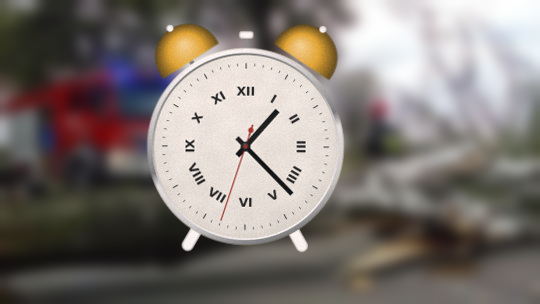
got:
1:22:33
